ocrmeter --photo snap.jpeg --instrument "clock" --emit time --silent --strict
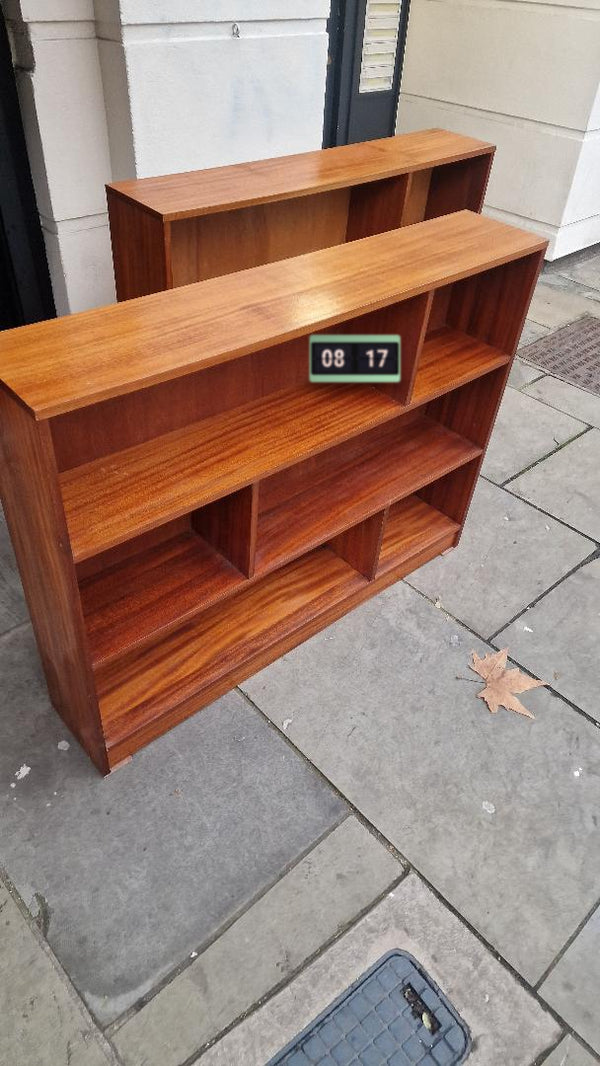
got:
8:17
